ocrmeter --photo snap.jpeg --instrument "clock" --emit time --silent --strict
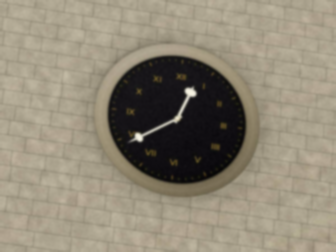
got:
12:39
